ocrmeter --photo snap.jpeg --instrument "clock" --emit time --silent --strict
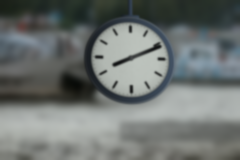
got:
8:11
